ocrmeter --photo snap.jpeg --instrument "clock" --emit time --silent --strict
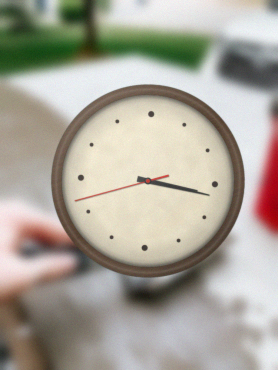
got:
3:16:42
